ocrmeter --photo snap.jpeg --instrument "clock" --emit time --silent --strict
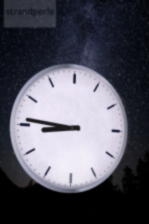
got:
8:46
